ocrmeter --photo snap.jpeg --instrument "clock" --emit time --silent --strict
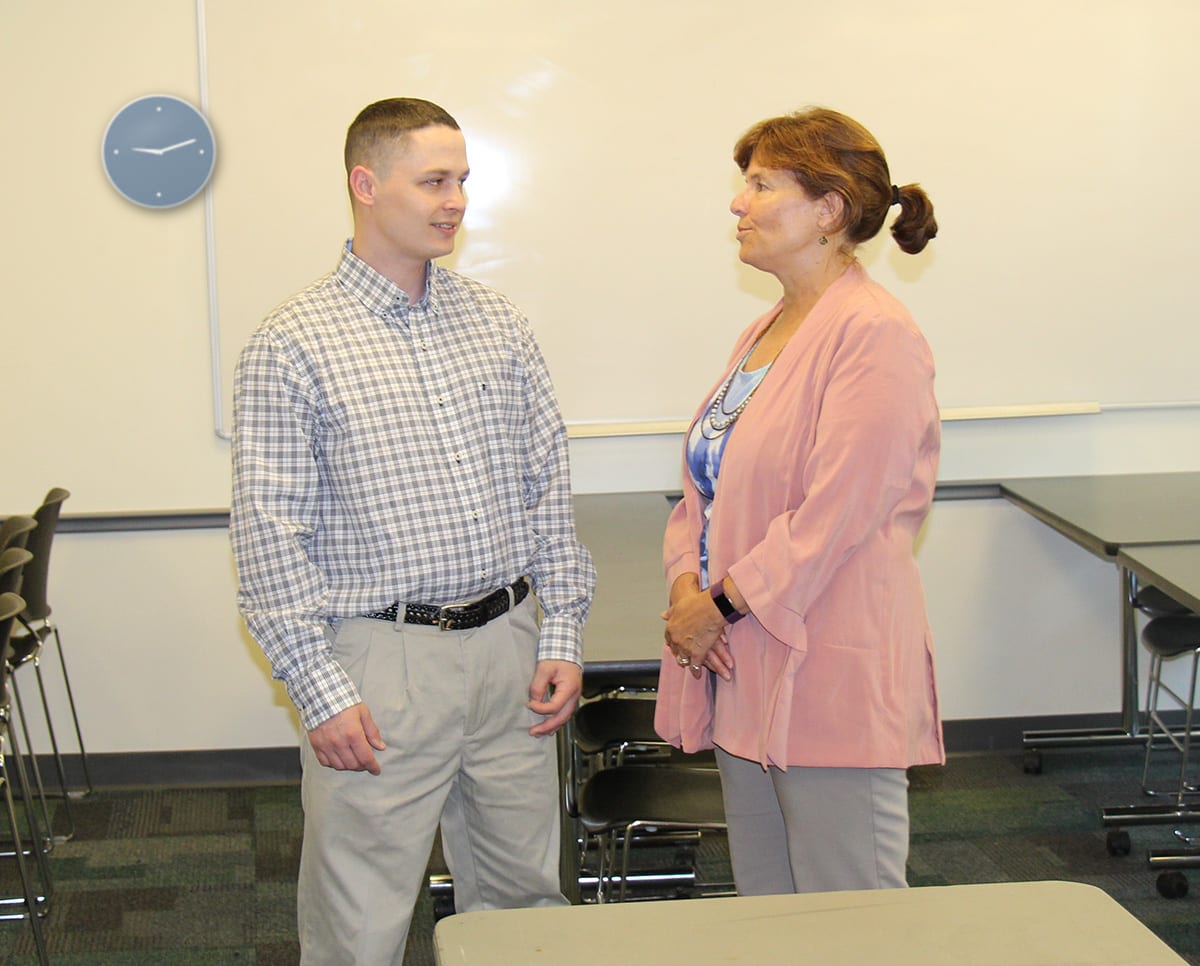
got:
9:12
